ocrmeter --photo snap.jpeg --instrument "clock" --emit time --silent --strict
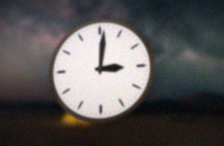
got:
3:01
